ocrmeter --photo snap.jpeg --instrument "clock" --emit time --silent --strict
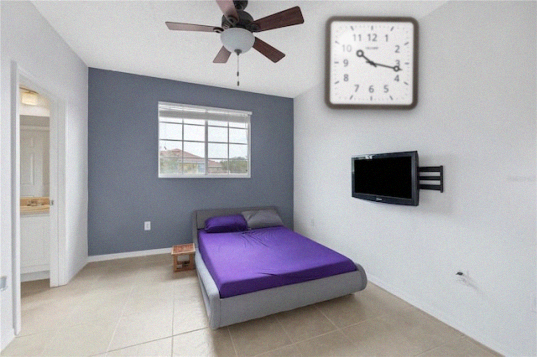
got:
10:17
